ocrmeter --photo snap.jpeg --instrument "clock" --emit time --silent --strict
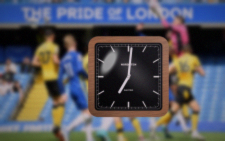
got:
7:01
